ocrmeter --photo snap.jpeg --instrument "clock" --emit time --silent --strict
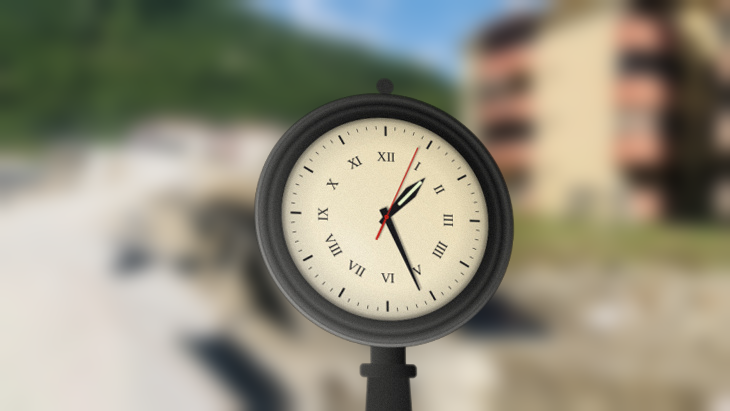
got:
1:26:04
